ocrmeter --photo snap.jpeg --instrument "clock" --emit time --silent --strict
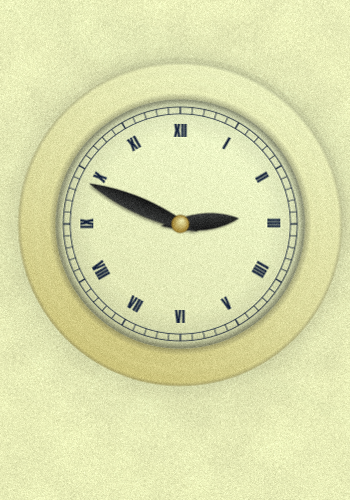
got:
2:49
